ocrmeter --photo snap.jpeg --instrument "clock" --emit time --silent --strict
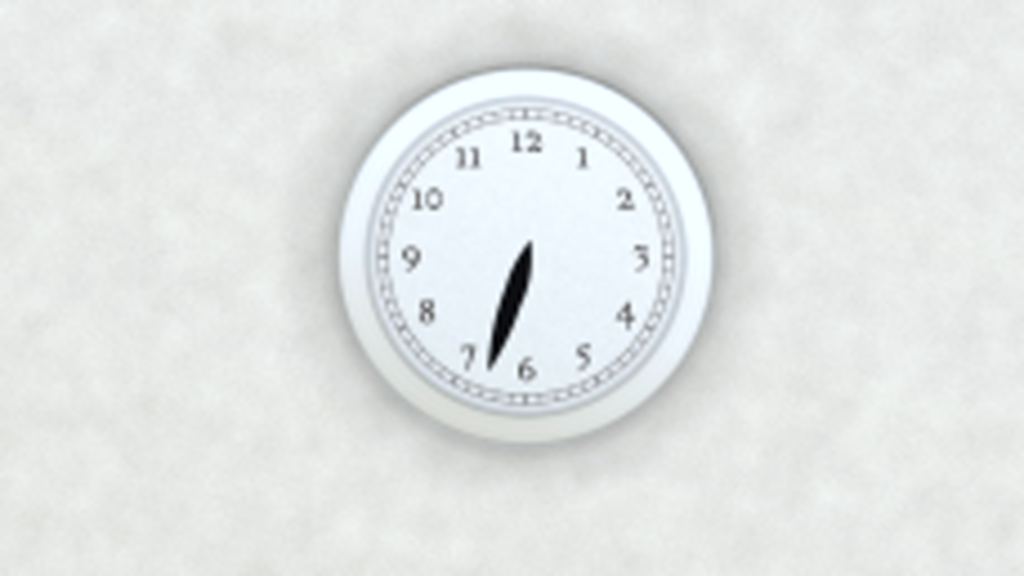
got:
6:33
